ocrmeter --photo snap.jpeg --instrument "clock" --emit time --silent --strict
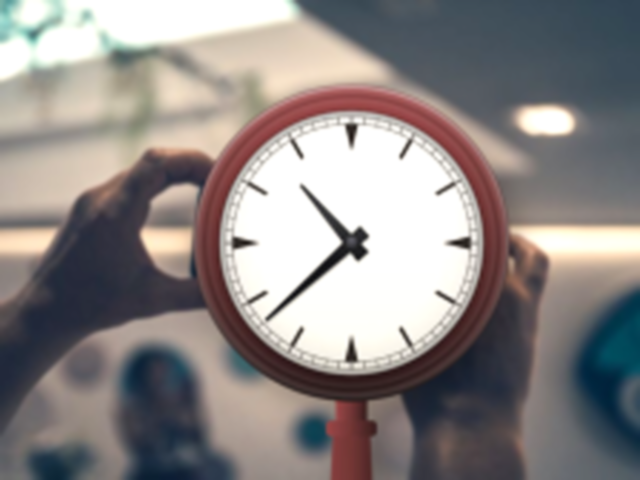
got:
10:38
